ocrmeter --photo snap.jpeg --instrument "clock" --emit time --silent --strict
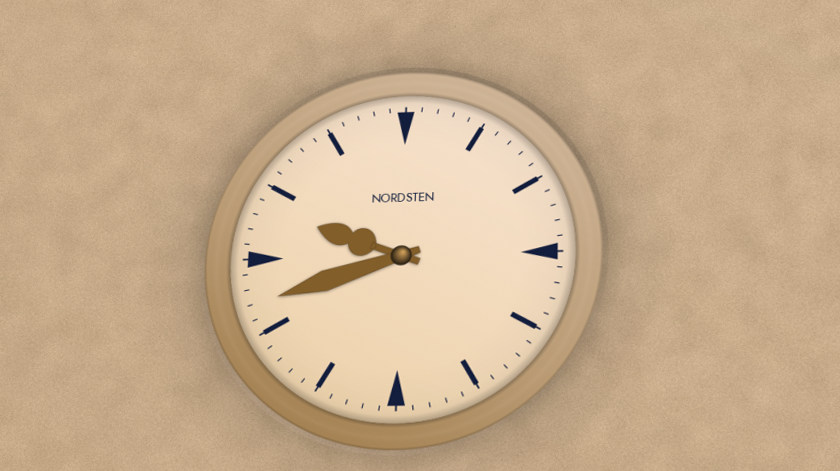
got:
9:42
